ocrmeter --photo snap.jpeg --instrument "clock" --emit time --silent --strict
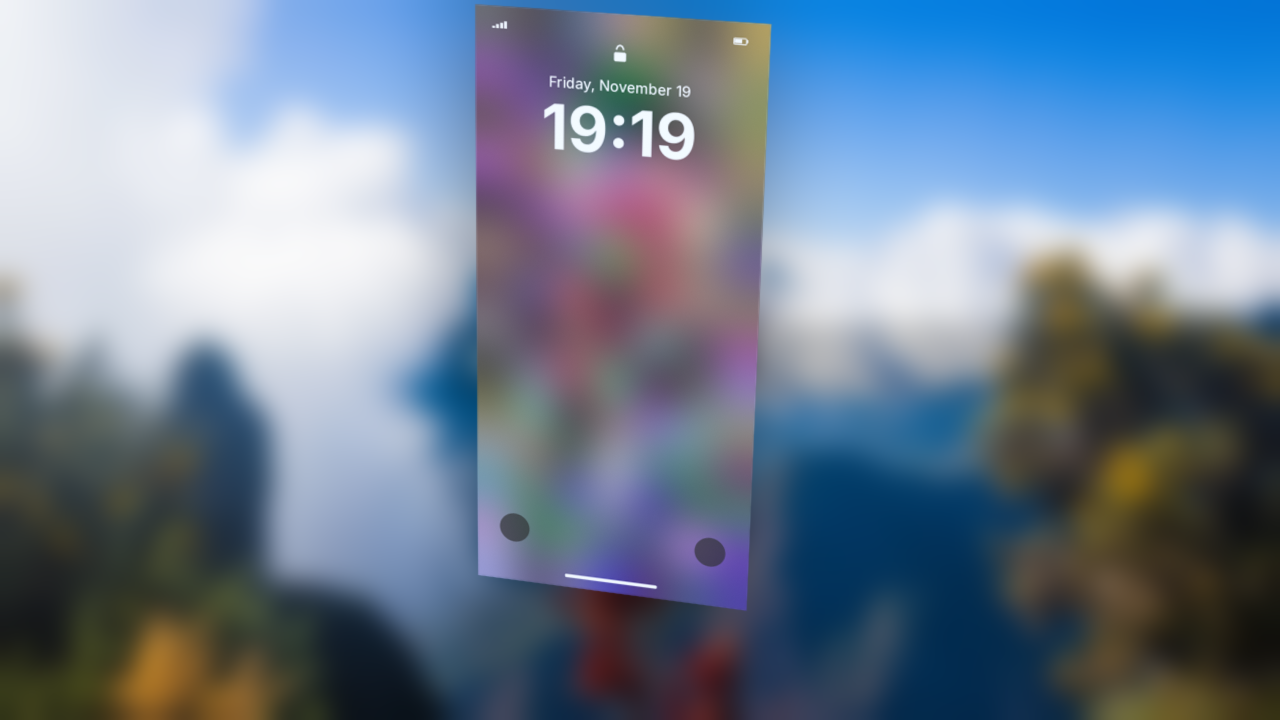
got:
19:19
